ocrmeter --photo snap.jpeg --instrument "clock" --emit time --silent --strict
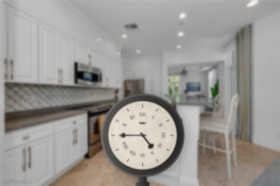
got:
4:45
